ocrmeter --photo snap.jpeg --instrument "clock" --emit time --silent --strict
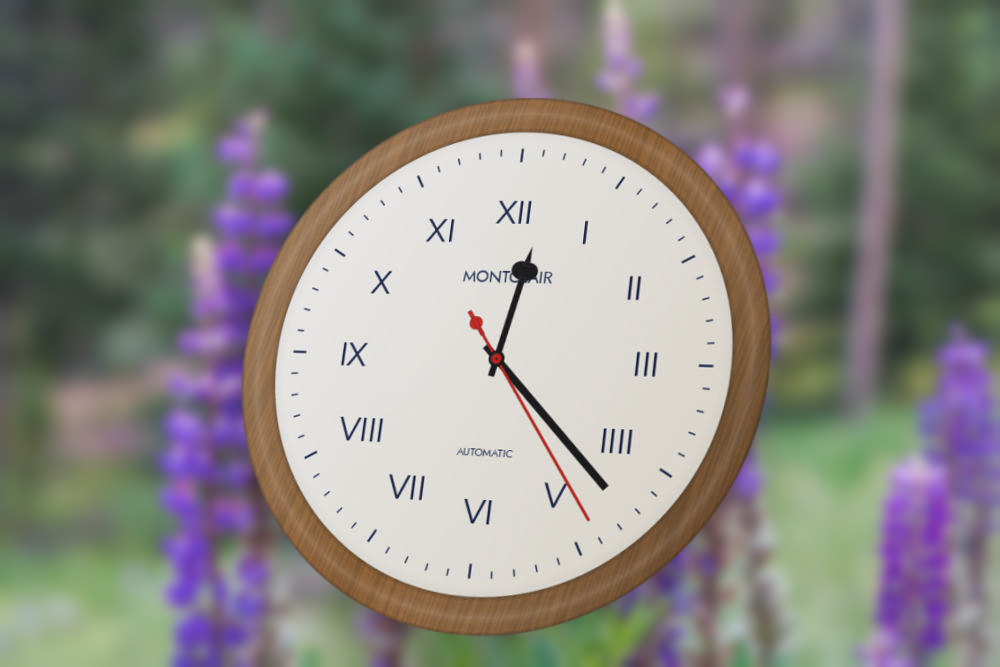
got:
12:22:24
